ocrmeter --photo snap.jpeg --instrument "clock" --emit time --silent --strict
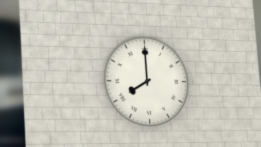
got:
8:00
